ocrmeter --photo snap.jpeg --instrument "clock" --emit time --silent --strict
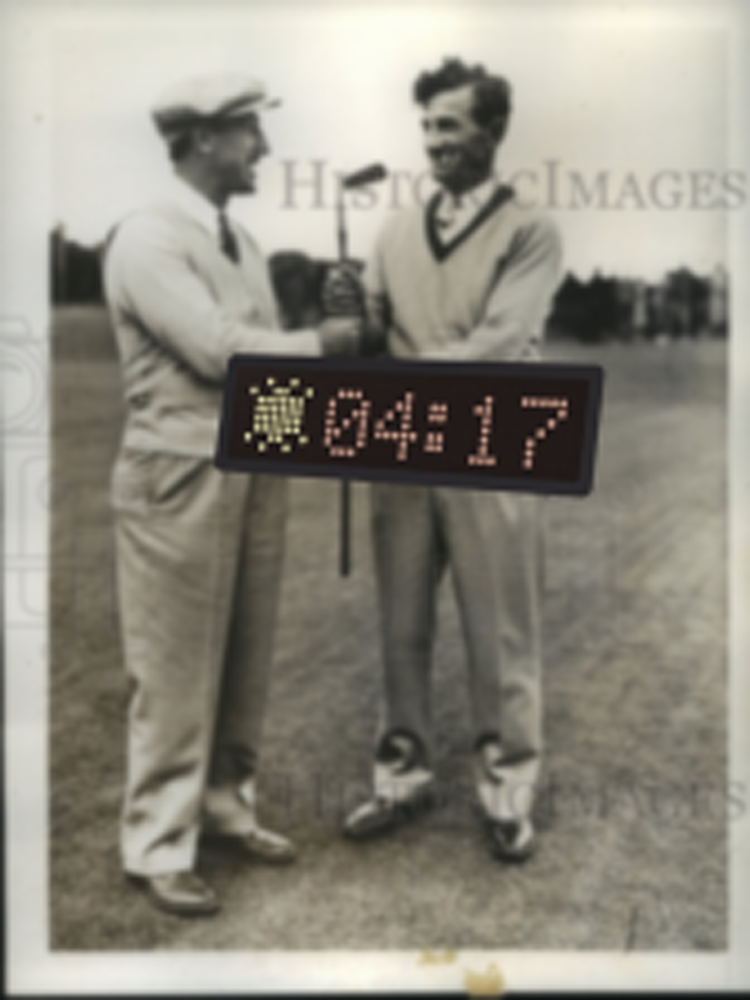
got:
4:17
